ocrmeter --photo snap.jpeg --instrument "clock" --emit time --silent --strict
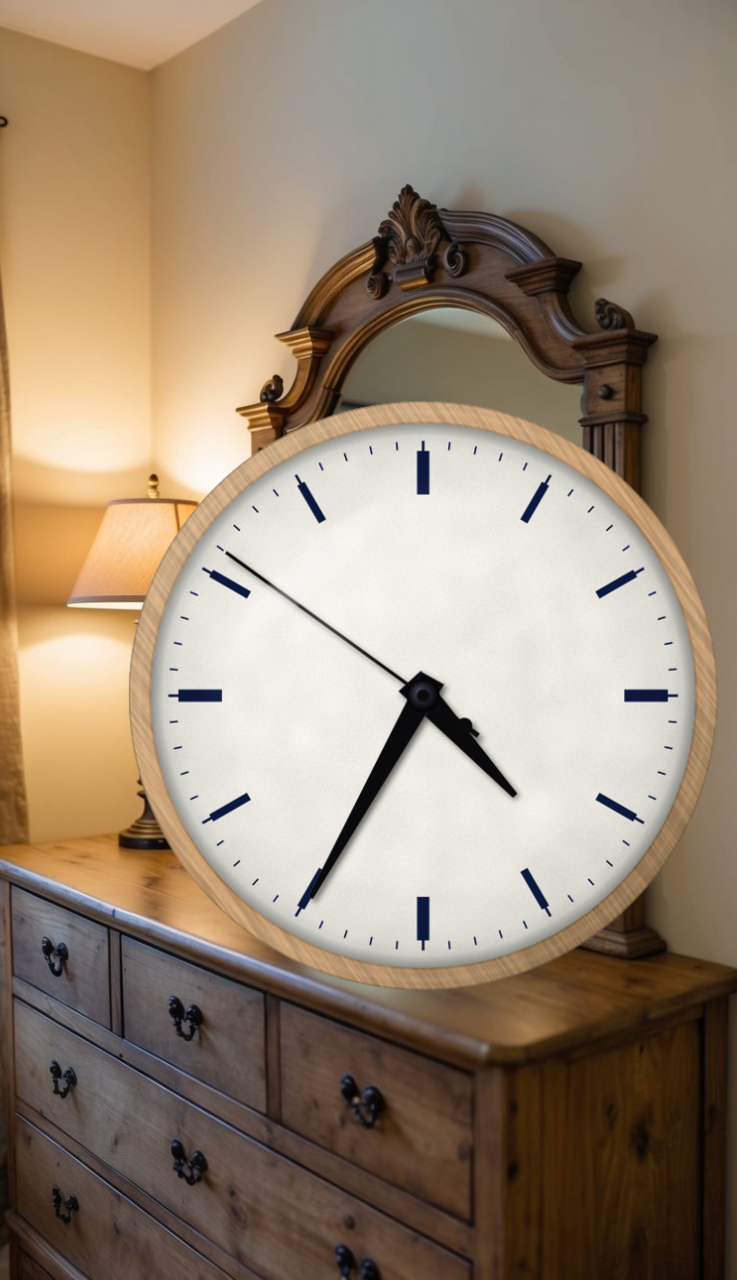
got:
4:34:51
